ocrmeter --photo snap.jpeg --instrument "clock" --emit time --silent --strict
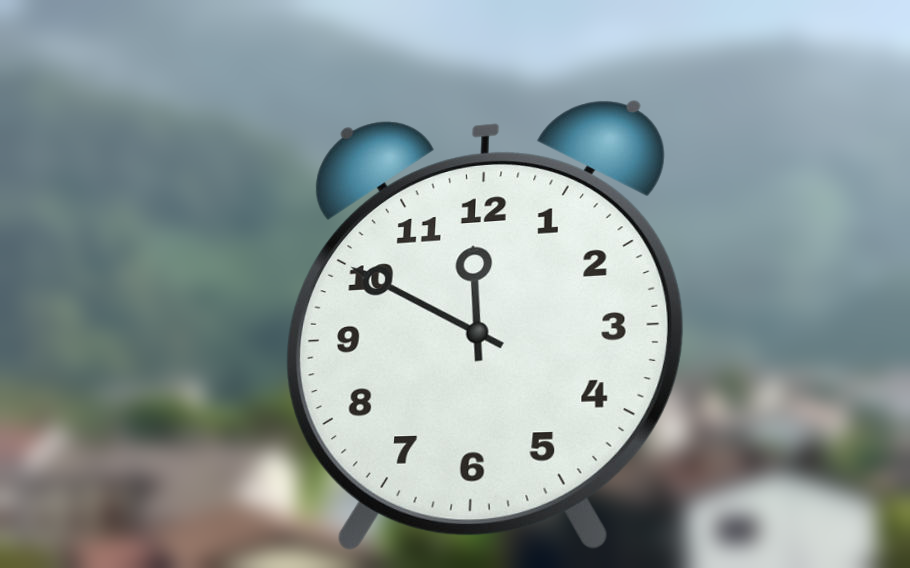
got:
11:50
